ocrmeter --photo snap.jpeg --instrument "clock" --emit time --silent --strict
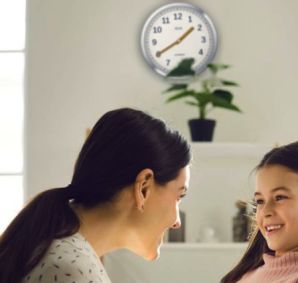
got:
1:40
